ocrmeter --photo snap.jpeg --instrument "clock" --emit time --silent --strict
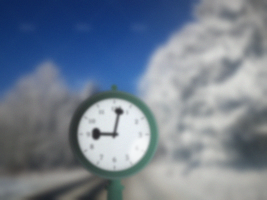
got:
9:02
